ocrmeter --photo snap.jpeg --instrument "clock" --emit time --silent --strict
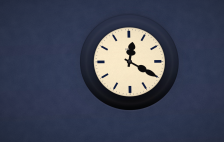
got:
12:20
